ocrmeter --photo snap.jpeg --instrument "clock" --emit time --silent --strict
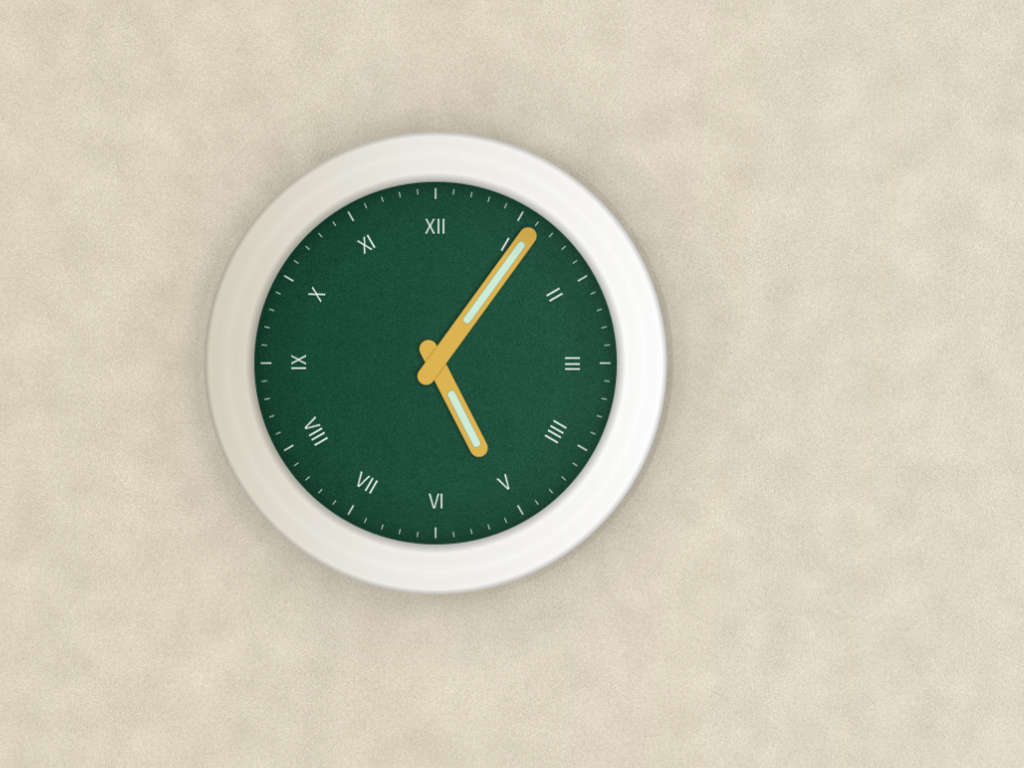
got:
5:06
